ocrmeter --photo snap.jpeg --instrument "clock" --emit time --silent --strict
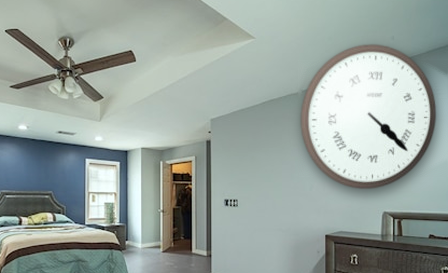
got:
4:22
